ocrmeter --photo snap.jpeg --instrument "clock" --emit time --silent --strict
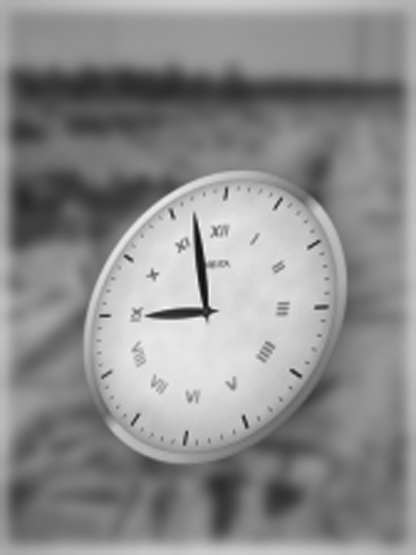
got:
8:57
